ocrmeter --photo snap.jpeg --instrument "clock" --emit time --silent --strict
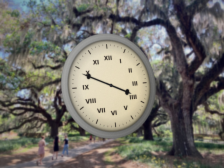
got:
3:49
